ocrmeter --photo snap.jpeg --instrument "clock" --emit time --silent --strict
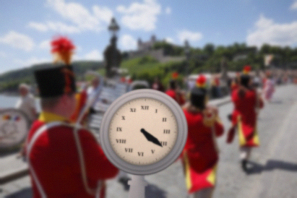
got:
4:21
